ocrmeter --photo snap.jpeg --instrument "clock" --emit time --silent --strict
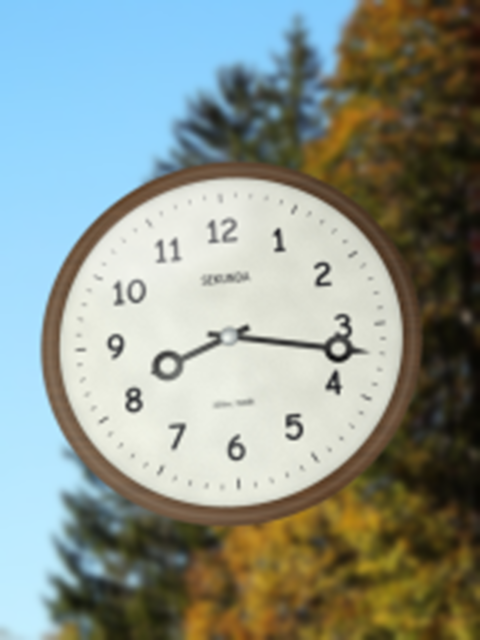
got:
8:17
